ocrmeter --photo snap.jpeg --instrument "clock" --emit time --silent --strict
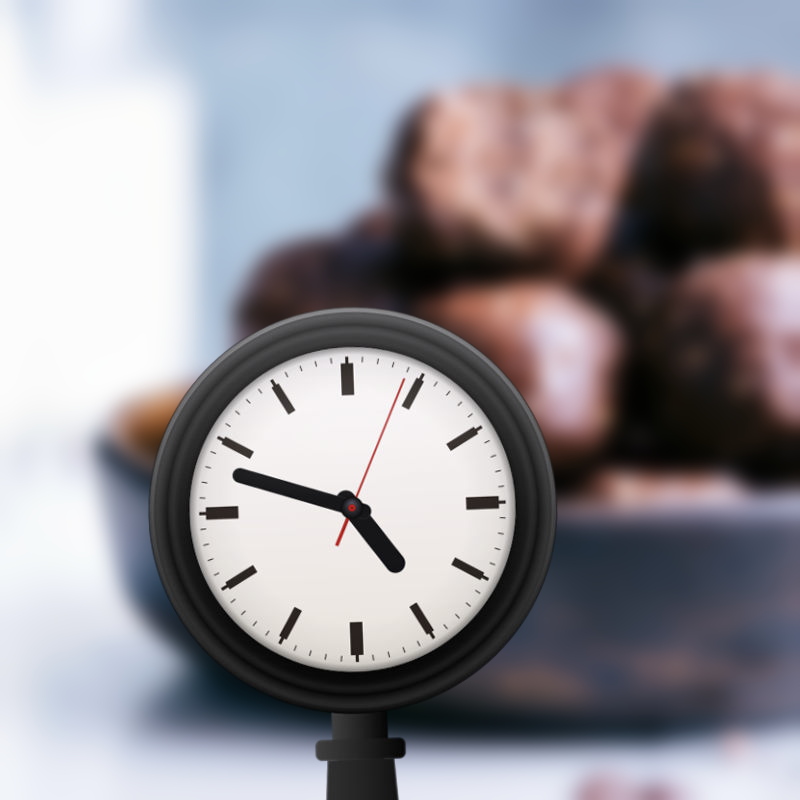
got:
4:48:04
